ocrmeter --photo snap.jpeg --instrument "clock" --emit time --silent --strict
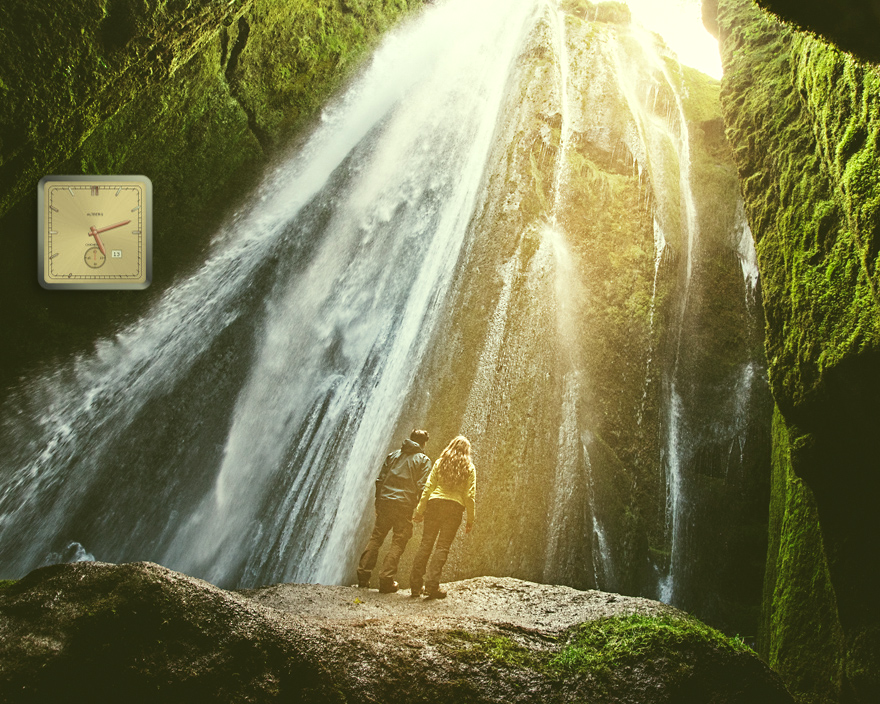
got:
5:12
